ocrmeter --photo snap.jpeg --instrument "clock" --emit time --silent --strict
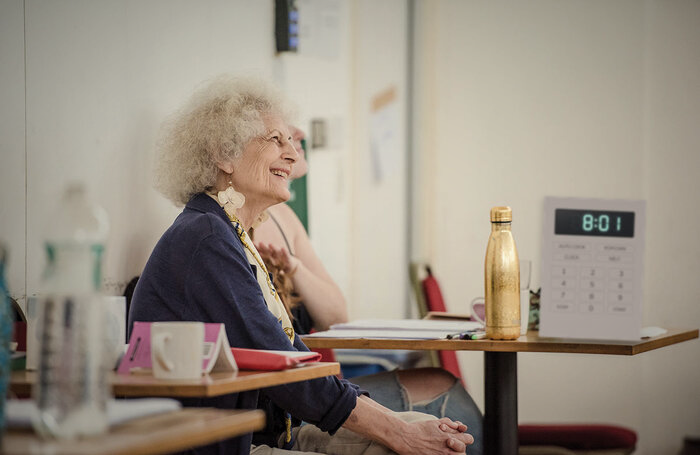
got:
8:01
